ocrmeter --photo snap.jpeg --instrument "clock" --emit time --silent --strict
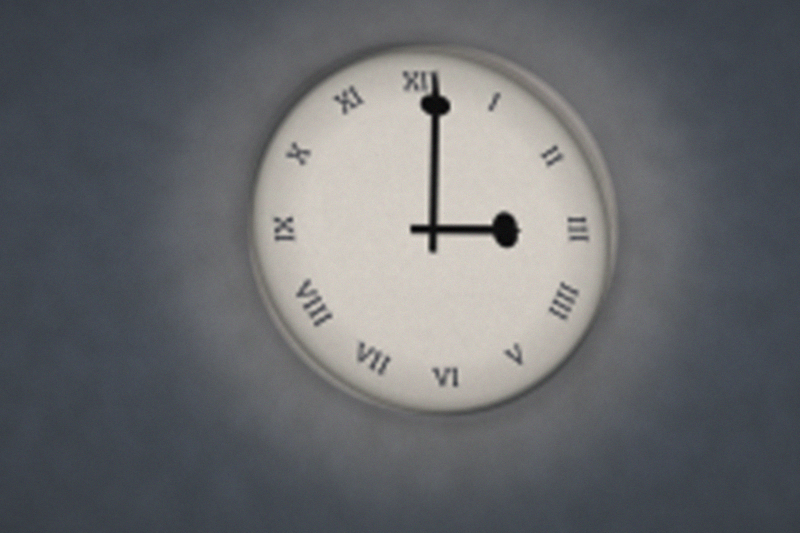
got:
3:01
